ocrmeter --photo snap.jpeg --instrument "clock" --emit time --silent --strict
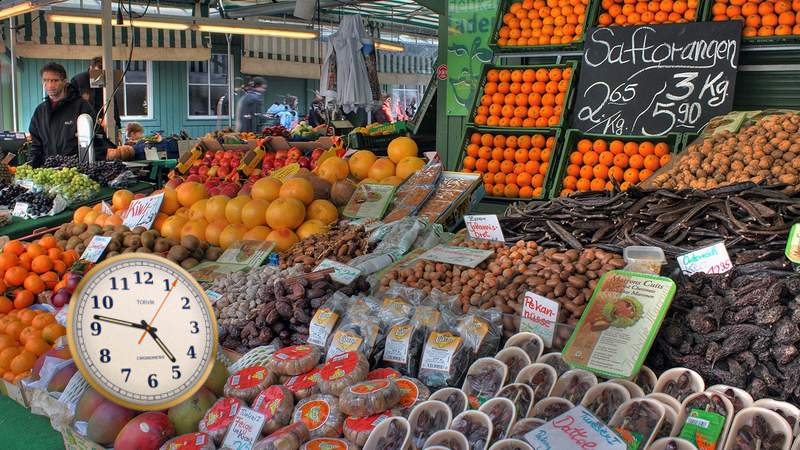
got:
4:47:06
